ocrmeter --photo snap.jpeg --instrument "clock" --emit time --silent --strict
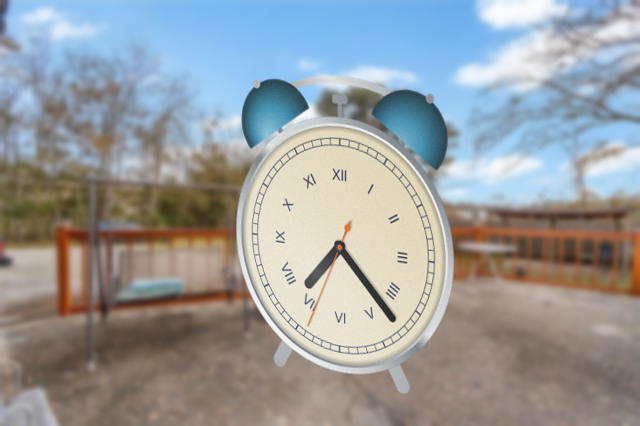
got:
7:22:34
